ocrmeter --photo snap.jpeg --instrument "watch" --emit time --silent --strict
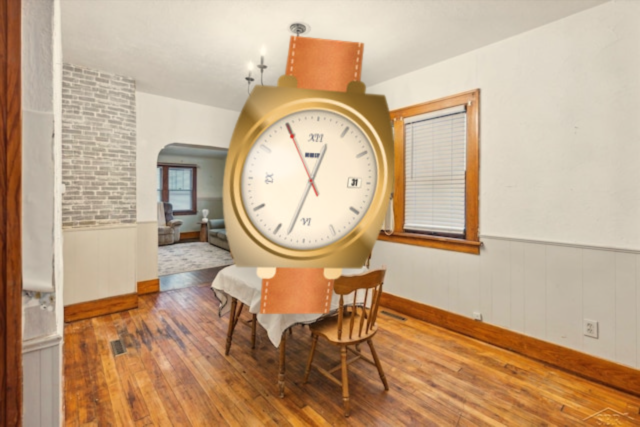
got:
12:32:55
